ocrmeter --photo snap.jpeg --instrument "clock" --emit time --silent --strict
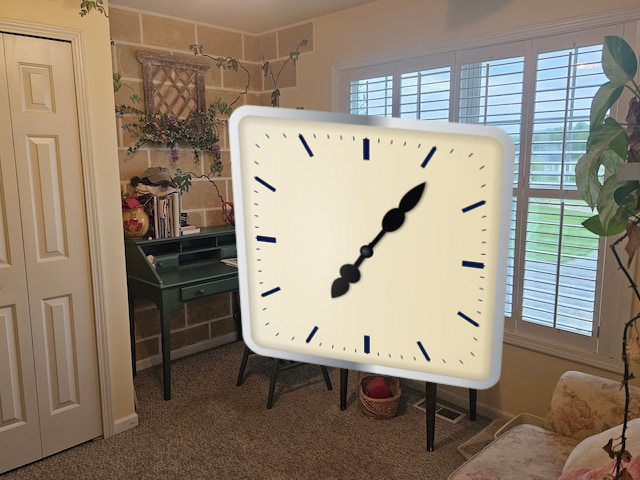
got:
7:06
